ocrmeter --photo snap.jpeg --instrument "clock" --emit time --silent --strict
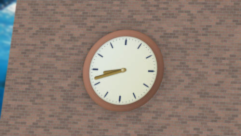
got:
8:42
